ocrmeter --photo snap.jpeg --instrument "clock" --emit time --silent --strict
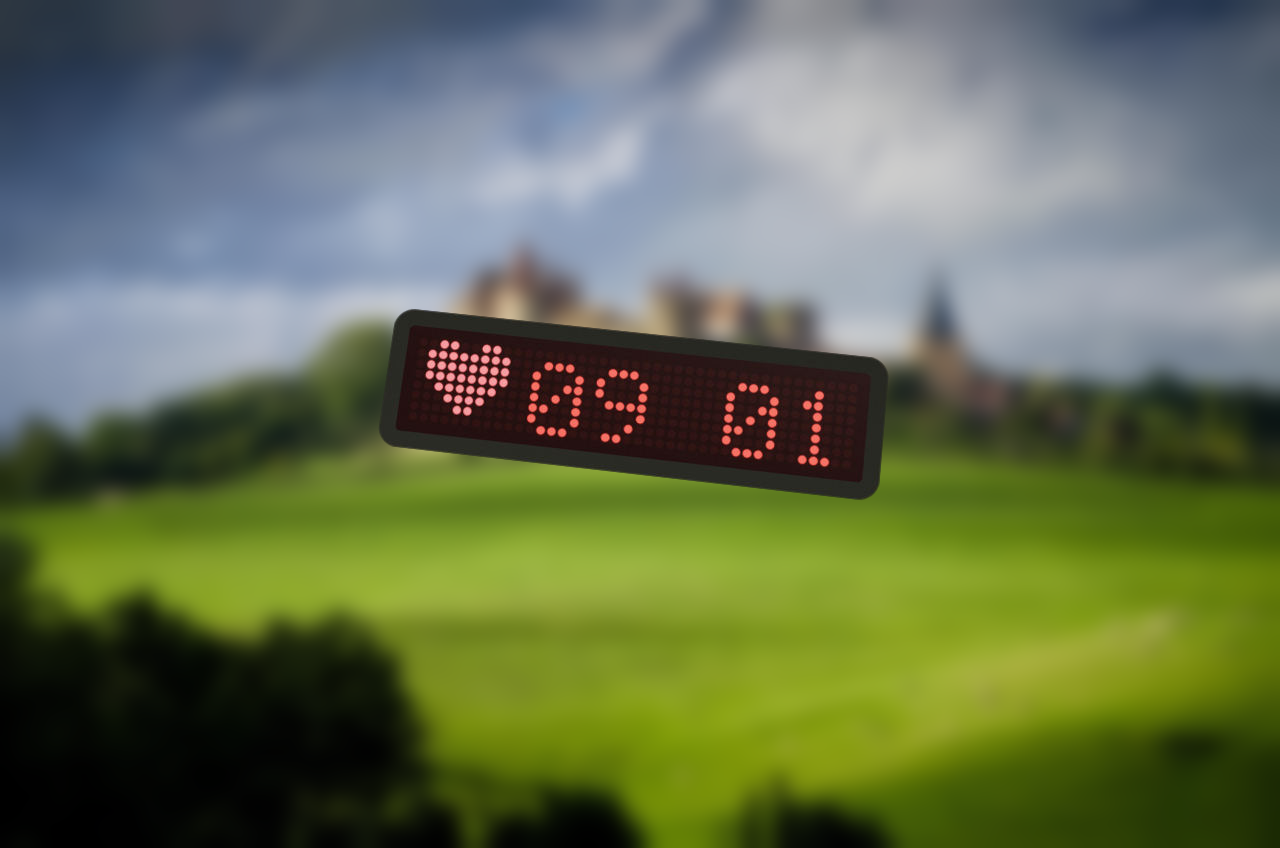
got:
9:01
